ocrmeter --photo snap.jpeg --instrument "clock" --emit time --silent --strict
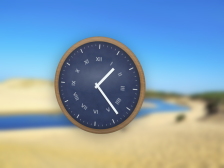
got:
1:23
